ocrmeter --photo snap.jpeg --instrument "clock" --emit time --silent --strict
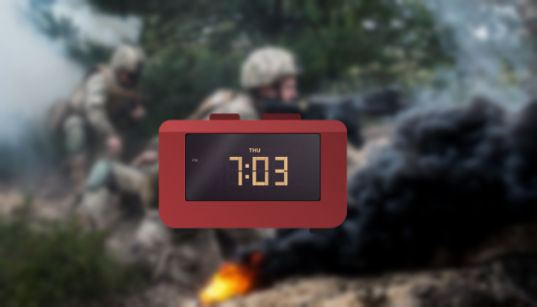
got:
7:03
